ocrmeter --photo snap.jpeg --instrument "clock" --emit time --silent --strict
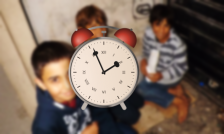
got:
1:56
